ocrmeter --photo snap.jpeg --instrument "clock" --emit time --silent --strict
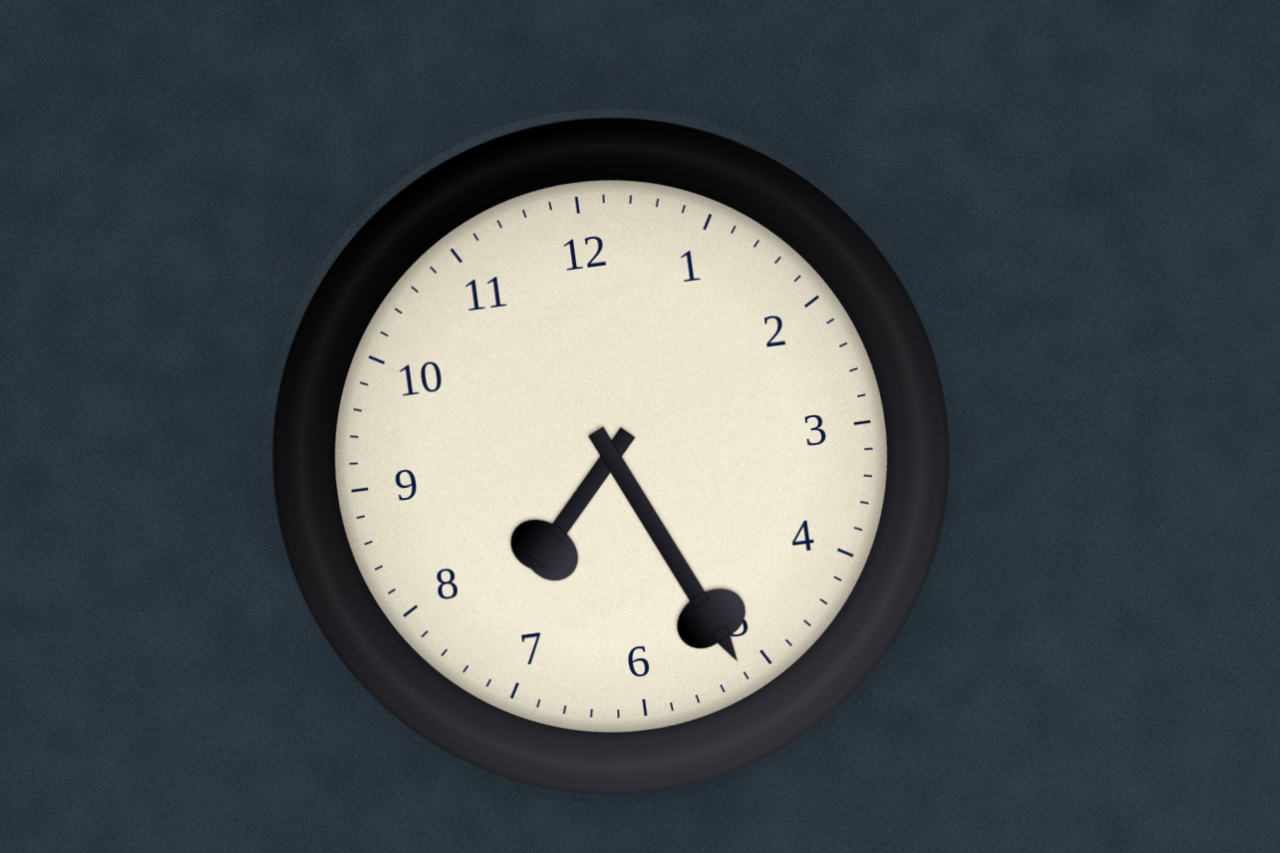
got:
7:26
